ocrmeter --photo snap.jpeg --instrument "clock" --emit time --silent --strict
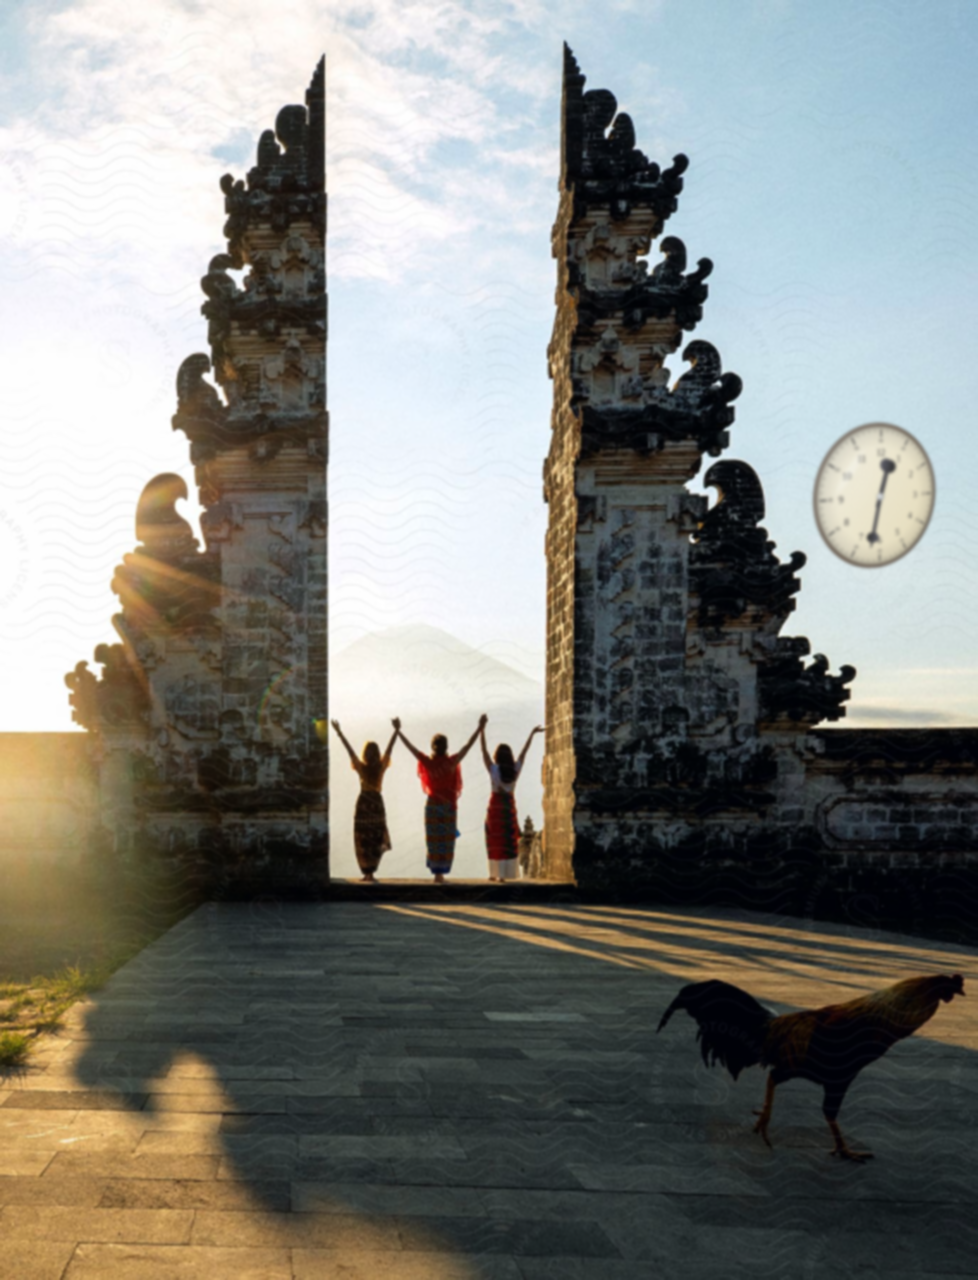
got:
12:32
